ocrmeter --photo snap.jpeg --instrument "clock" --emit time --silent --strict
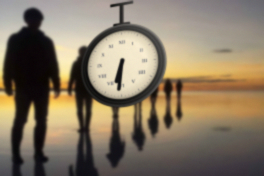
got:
6:31
